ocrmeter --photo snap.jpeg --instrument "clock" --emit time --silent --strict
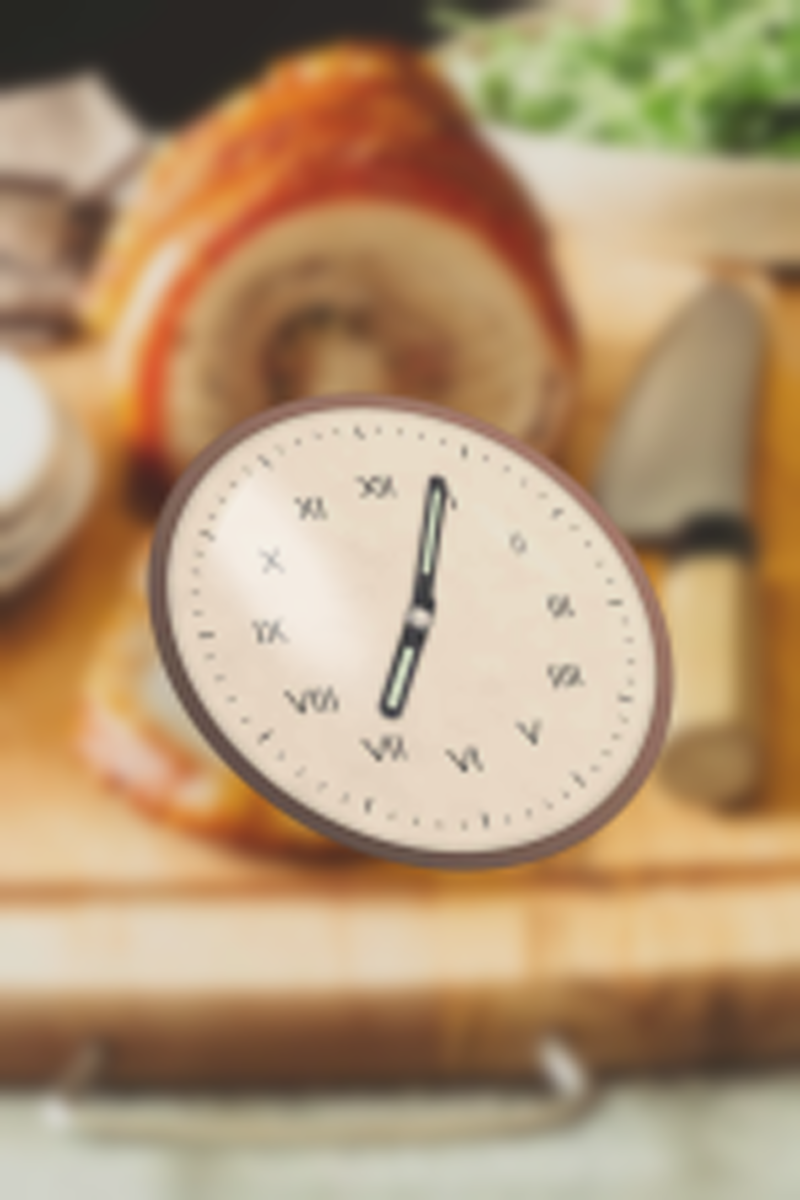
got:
7:04
